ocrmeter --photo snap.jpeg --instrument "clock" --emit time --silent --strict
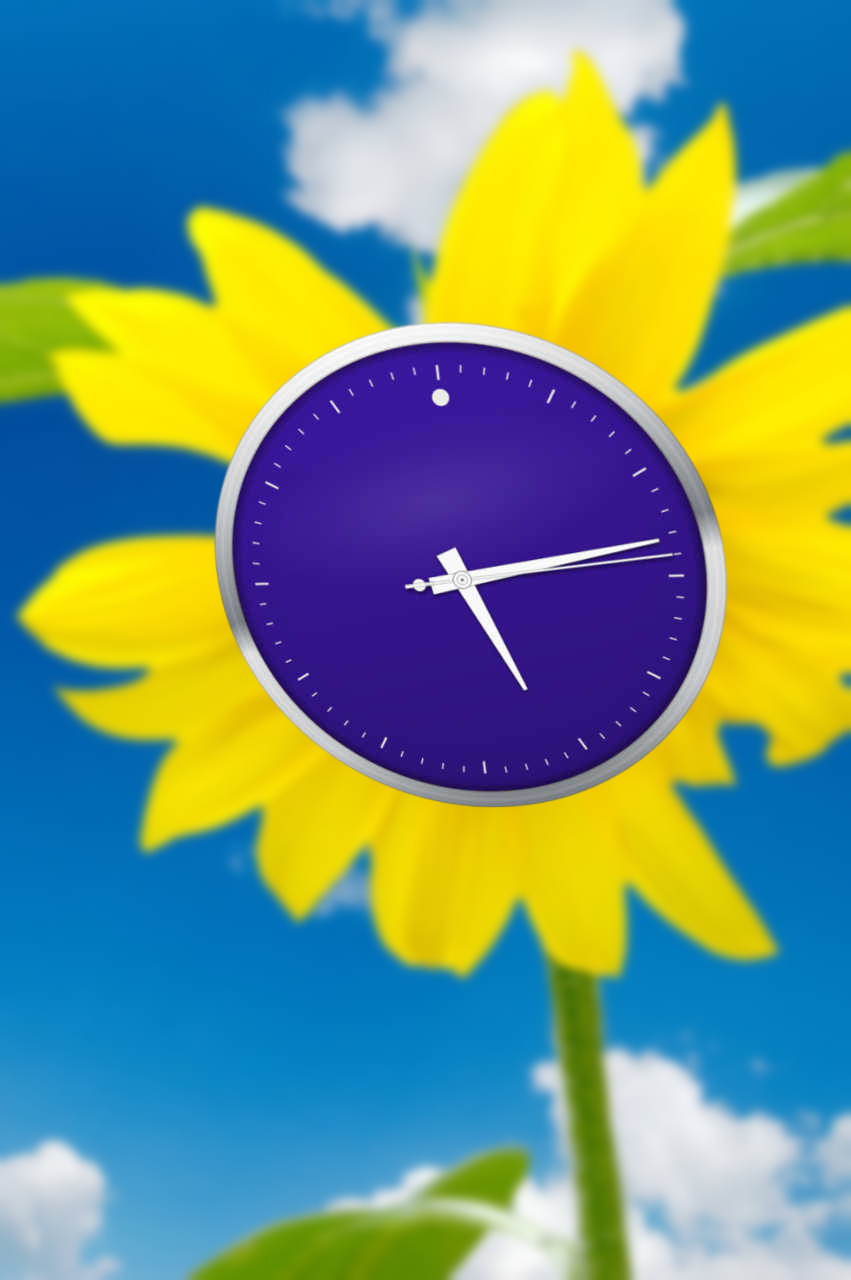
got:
5:13:14
